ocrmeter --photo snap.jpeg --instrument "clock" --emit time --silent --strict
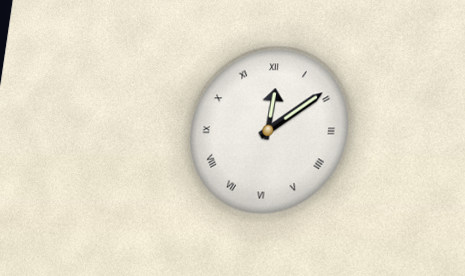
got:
12:09
